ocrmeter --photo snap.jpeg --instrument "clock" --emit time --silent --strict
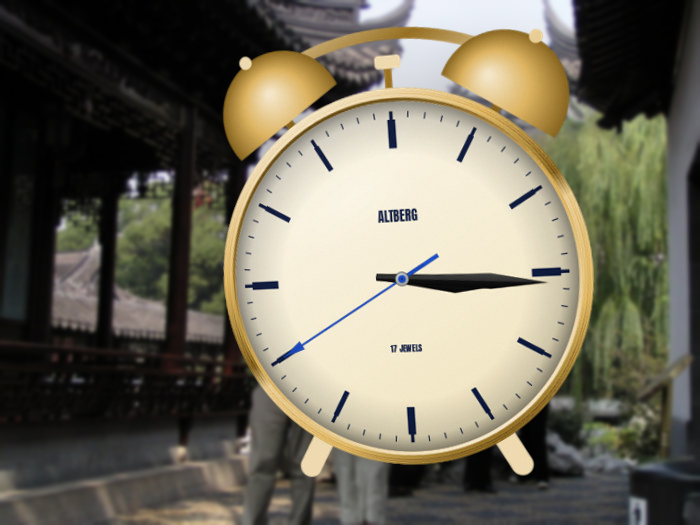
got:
3:15:40
